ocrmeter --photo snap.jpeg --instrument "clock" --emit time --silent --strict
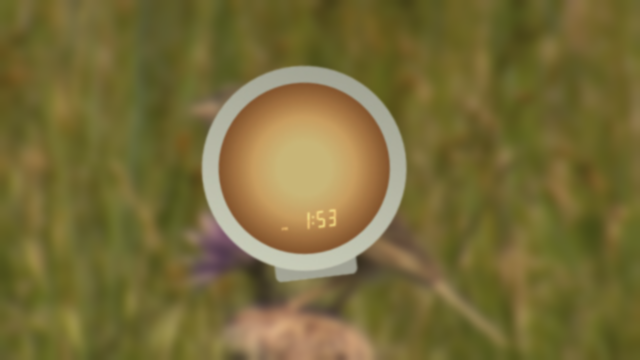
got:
1:53
